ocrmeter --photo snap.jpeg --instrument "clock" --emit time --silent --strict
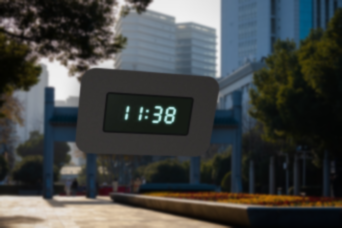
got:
11:38
